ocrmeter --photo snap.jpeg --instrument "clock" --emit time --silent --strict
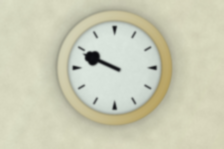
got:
9:49
